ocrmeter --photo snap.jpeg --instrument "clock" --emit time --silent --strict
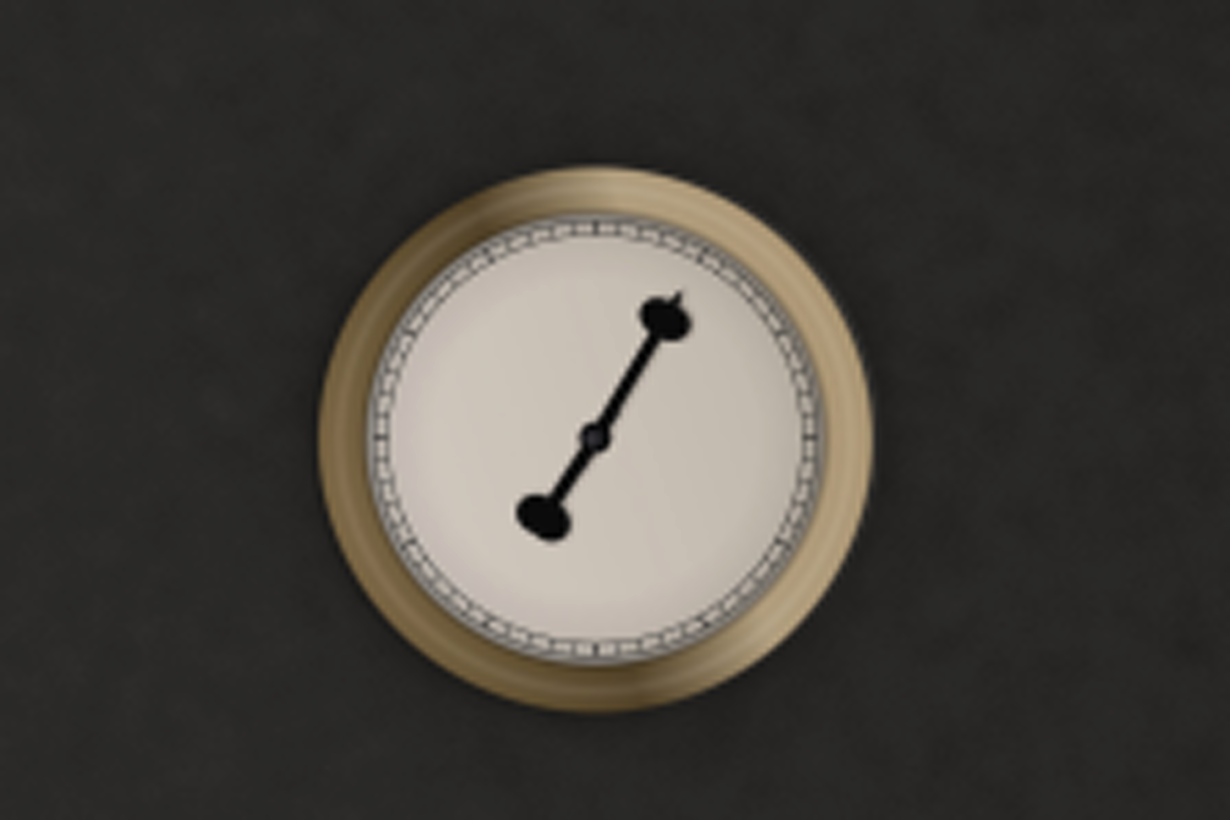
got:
7:05
